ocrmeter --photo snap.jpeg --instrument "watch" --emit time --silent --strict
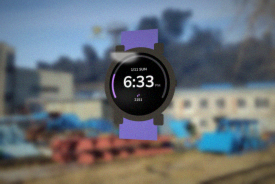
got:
6:33
